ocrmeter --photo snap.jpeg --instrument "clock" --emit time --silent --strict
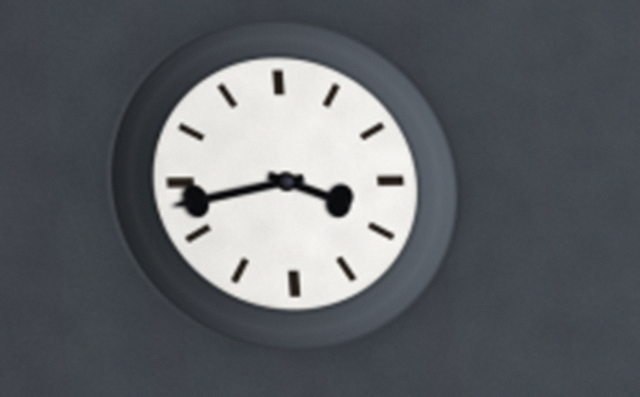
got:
3:43
